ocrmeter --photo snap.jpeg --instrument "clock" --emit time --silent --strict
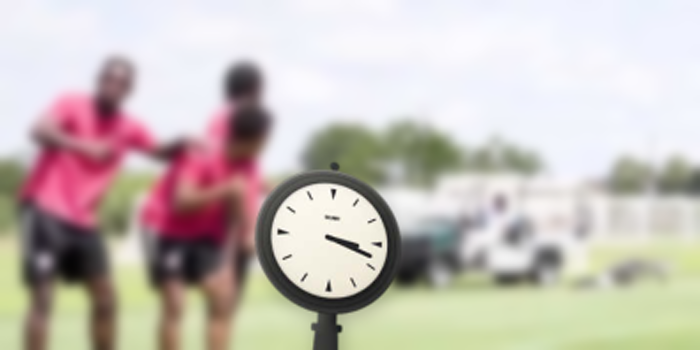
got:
3:18
